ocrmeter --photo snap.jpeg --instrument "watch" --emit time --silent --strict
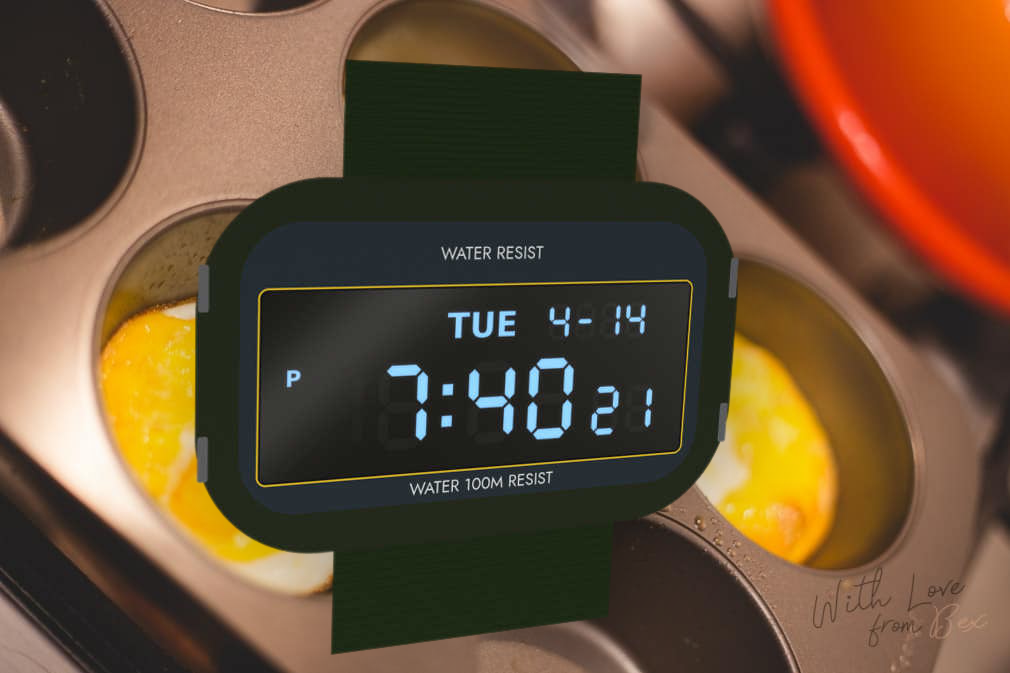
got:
7:40:21
